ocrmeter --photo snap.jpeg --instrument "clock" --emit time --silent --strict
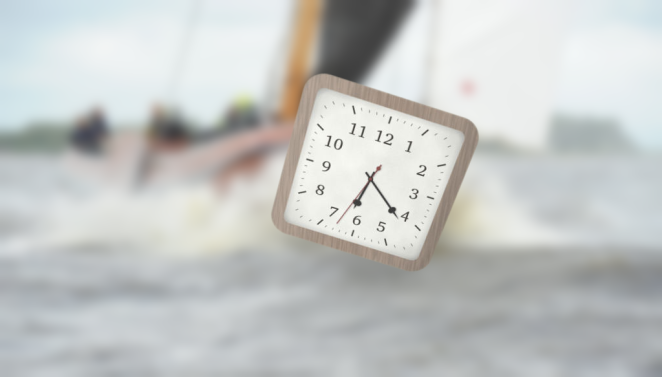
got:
6:21:33
